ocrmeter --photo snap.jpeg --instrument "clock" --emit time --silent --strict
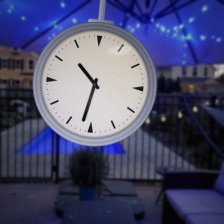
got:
10:32
